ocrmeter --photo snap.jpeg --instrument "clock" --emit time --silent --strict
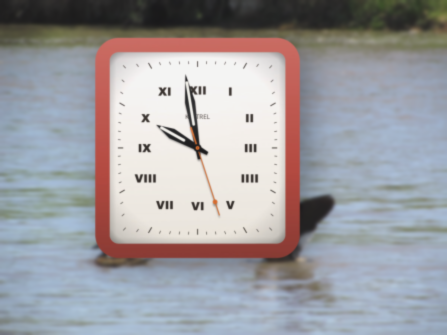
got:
9:58:27
